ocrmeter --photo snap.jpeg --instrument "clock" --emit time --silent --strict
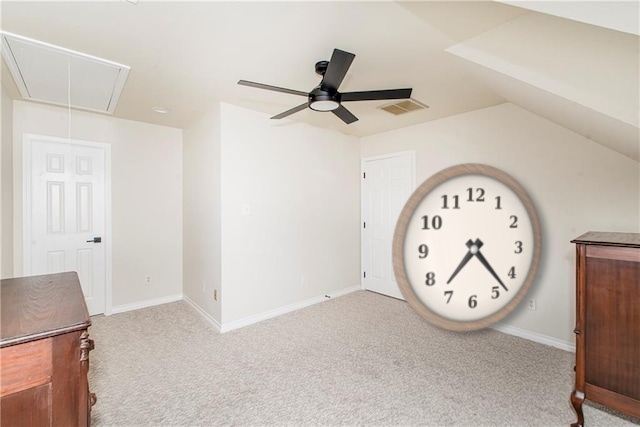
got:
7:23
